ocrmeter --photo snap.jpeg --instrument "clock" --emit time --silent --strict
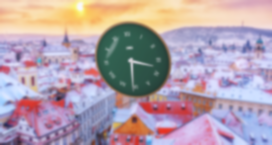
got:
3:31
